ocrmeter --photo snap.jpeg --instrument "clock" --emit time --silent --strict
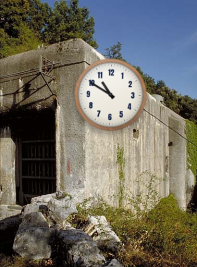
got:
10:50
